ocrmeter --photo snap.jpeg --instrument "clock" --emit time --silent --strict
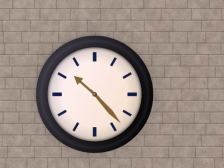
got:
10:23
